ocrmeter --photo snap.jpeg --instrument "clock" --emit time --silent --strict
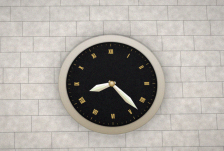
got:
8:23
